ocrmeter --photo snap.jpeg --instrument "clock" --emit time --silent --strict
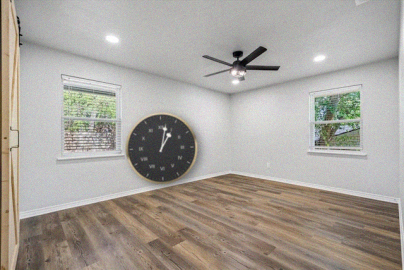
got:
1:02
